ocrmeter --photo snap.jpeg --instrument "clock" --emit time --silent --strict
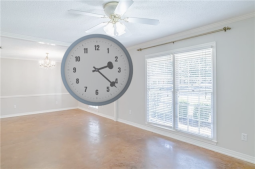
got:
2:22
